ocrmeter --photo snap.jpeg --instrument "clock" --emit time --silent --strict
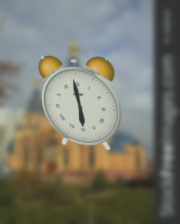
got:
5:59
